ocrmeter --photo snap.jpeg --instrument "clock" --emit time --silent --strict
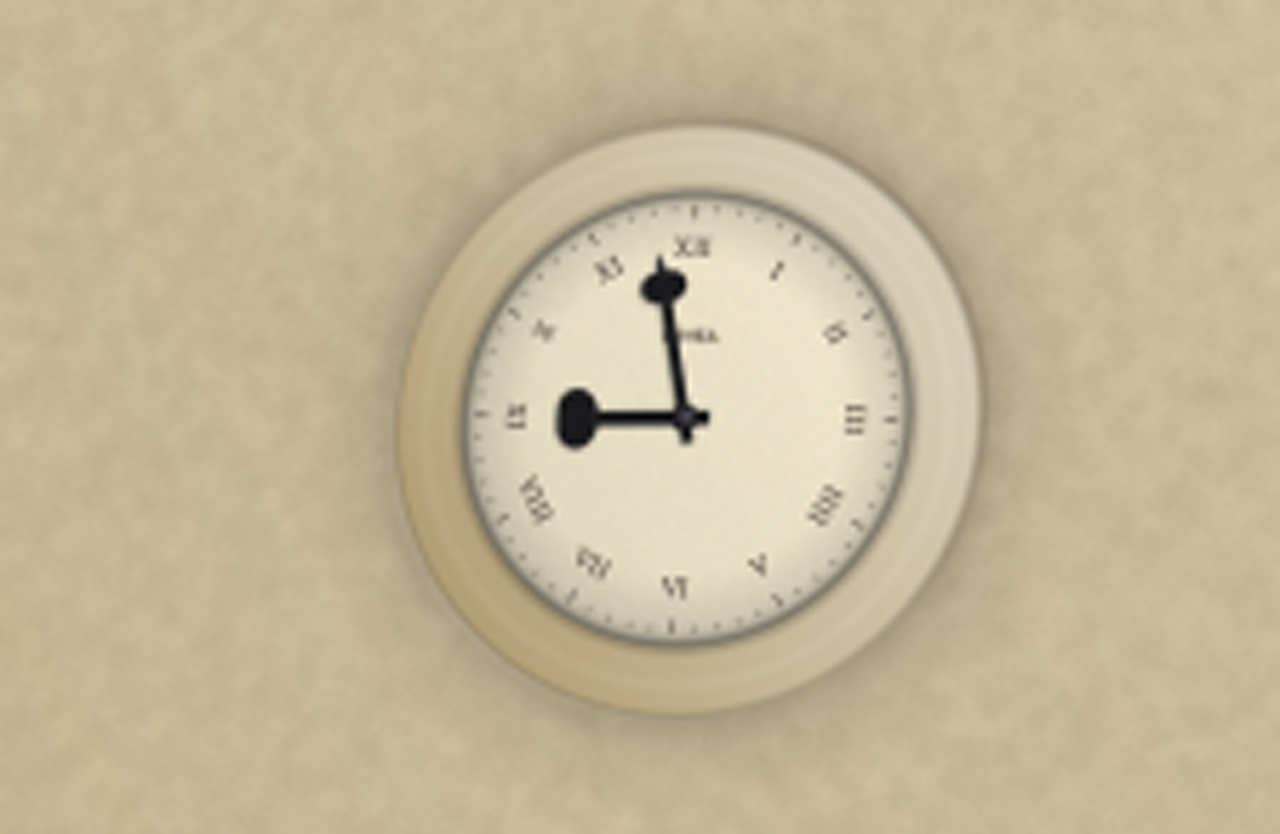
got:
8:58
